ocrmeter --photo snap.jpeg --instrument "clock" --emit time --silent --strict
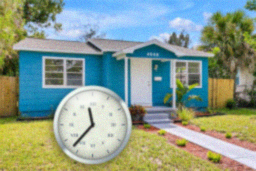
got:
11:37
